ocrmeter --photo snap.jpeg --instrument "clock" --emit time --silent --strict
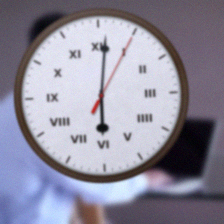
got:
6:01:05
